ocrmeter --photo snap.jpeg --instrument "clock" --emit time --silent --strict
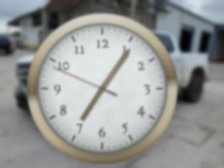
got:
7:05:49
